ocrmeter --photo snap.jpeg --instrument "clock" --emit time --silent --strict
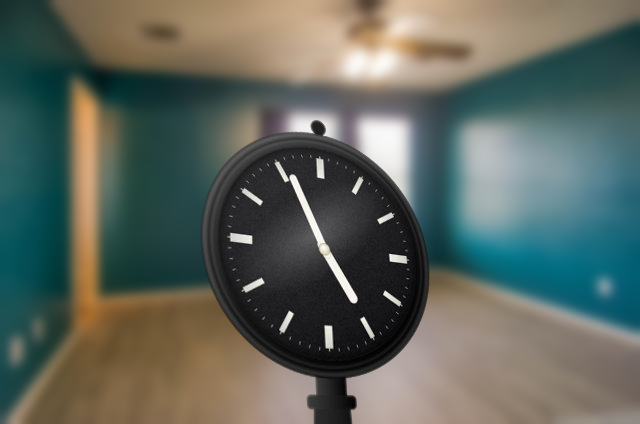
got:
4:56
